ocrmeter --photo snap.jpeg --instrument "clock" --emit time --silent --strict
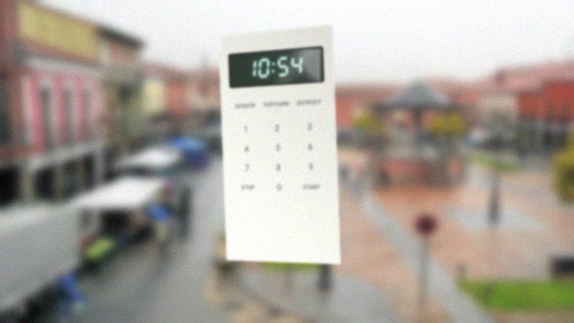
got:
10:54
